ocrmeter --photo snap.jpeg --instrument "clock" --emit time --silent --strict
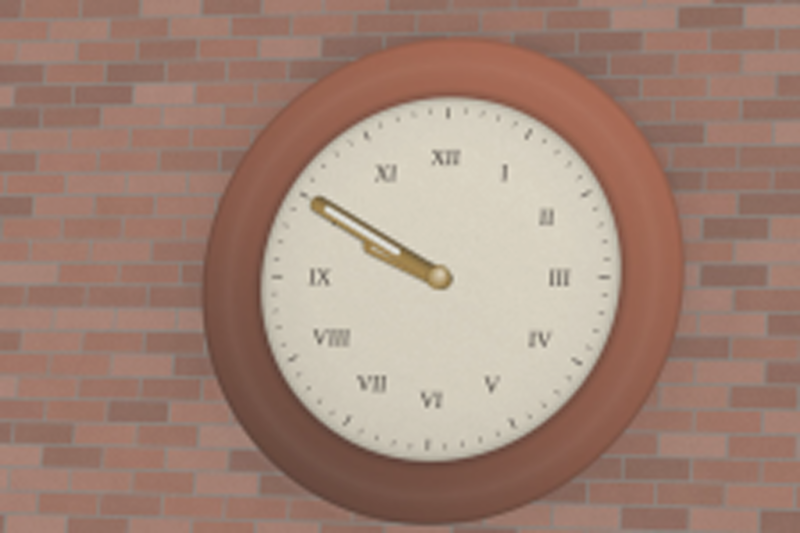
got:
9:50
